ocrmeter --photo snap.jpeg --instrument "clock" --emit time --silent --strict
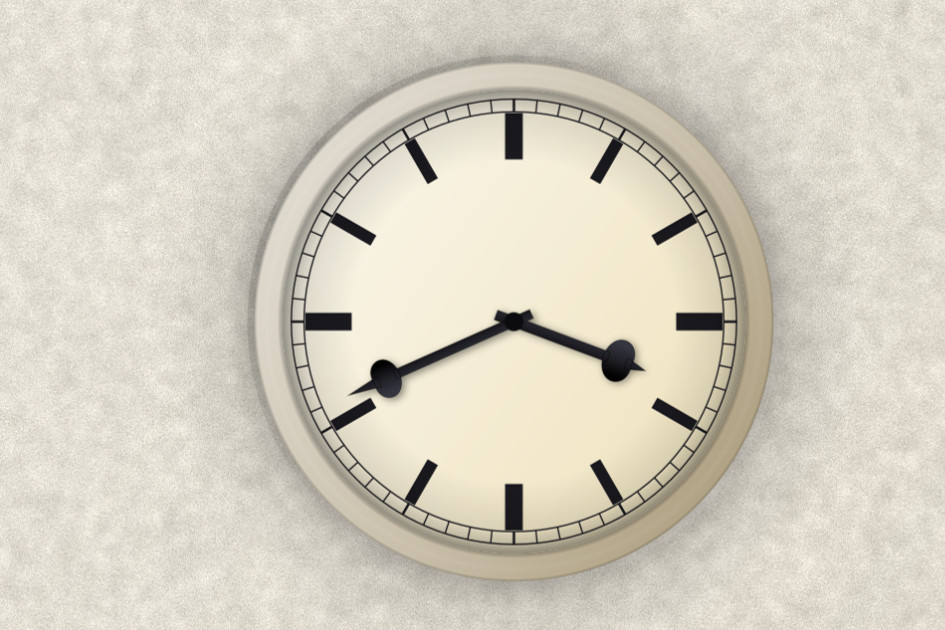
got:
3:41
